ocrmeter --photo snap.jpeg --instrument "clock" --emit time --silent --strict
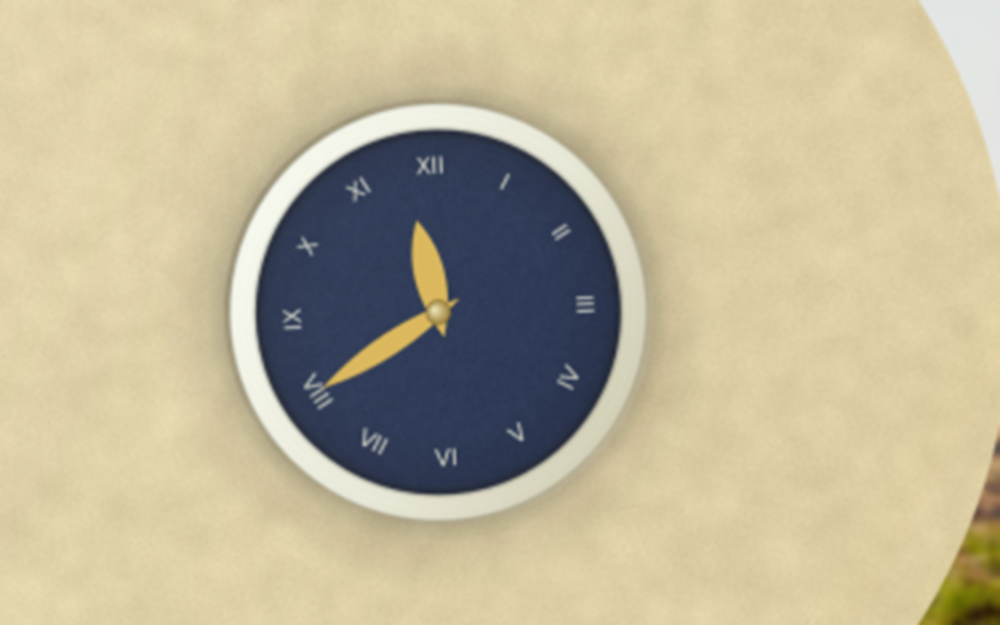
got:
11:40
